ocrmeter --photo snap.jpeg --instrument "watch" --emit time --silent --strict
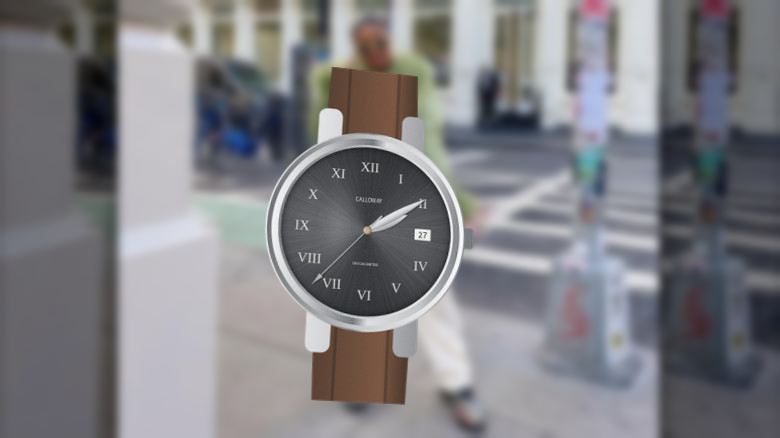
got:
2:09:37
